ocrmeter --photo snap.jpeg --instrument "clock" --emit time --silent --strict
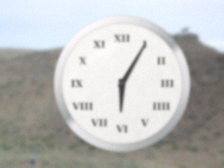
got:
6:05
